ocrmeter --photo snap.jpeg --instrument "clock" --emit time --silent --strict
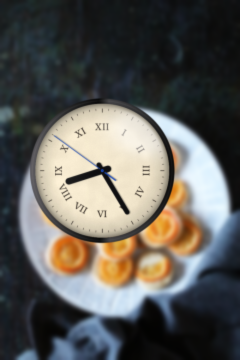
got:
8:24:51
